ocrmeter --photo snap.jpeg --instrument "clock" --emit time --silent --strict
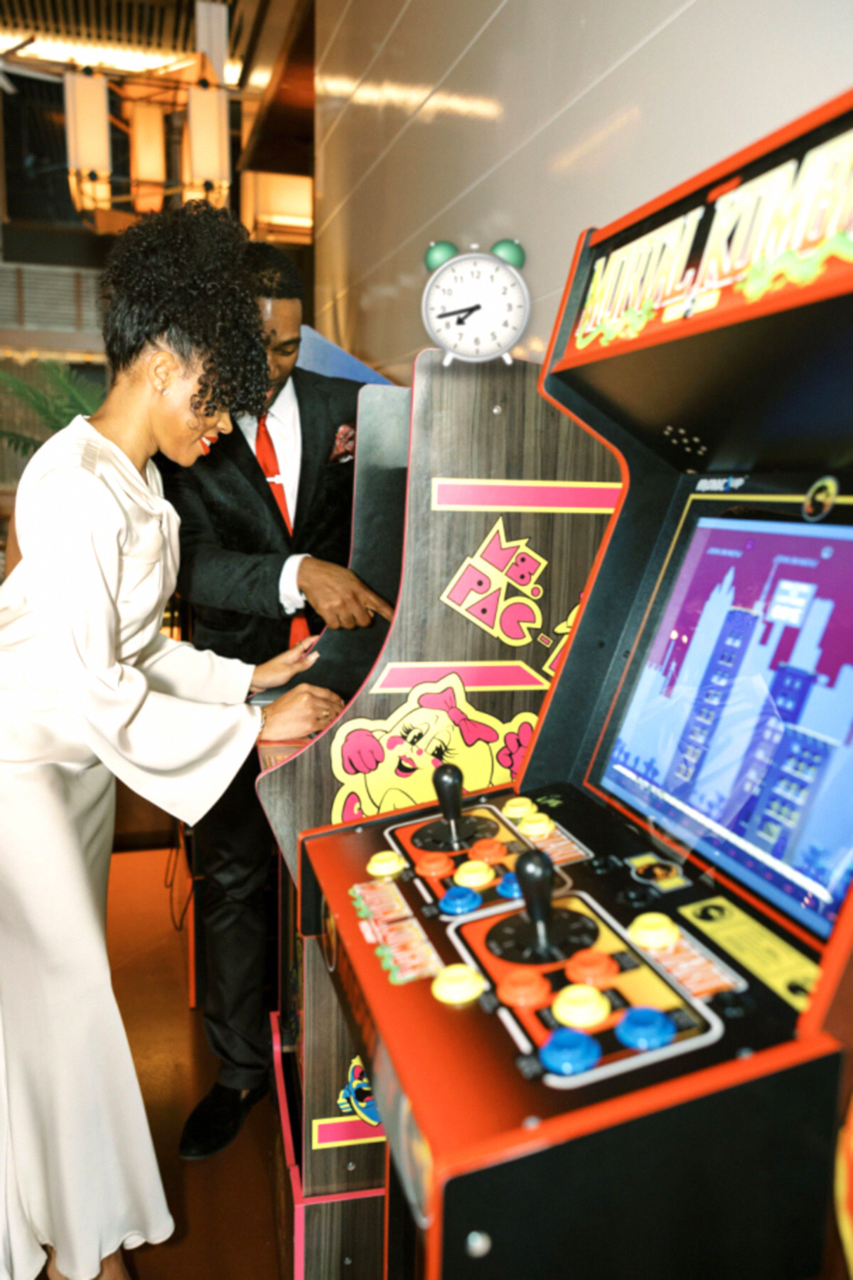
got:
7:43
